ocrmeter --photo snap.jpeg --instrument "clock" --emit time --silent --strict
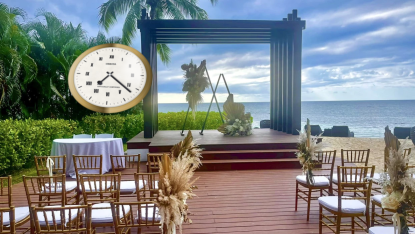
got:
7:22
